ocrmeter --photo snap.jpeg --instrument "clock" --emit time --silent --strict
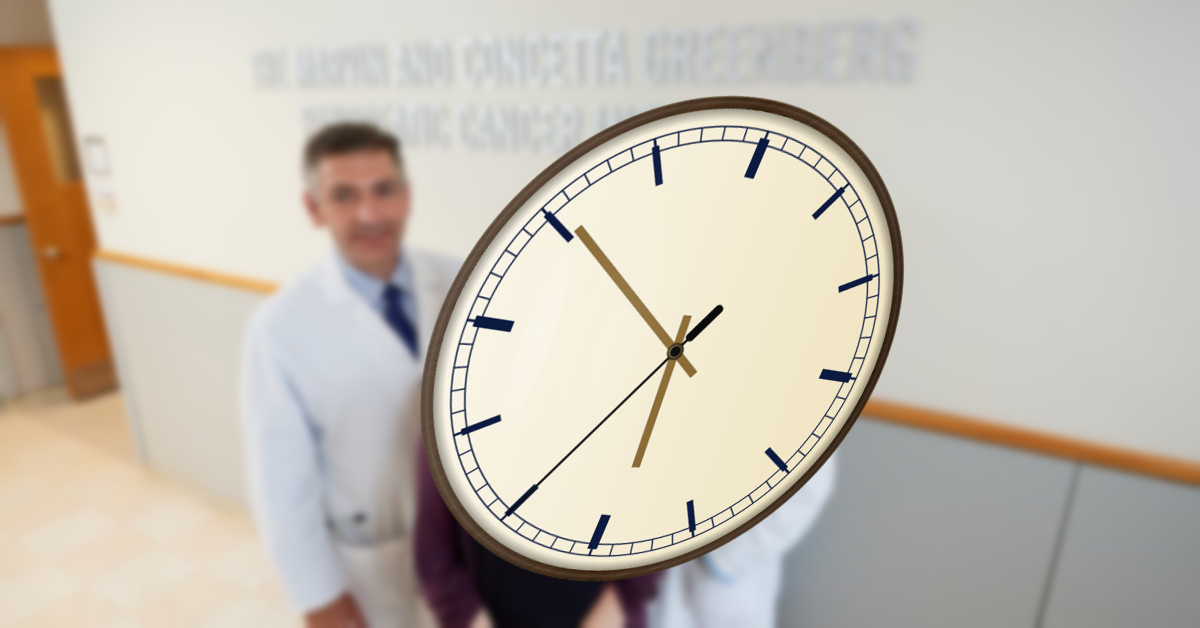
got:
5:50:35
